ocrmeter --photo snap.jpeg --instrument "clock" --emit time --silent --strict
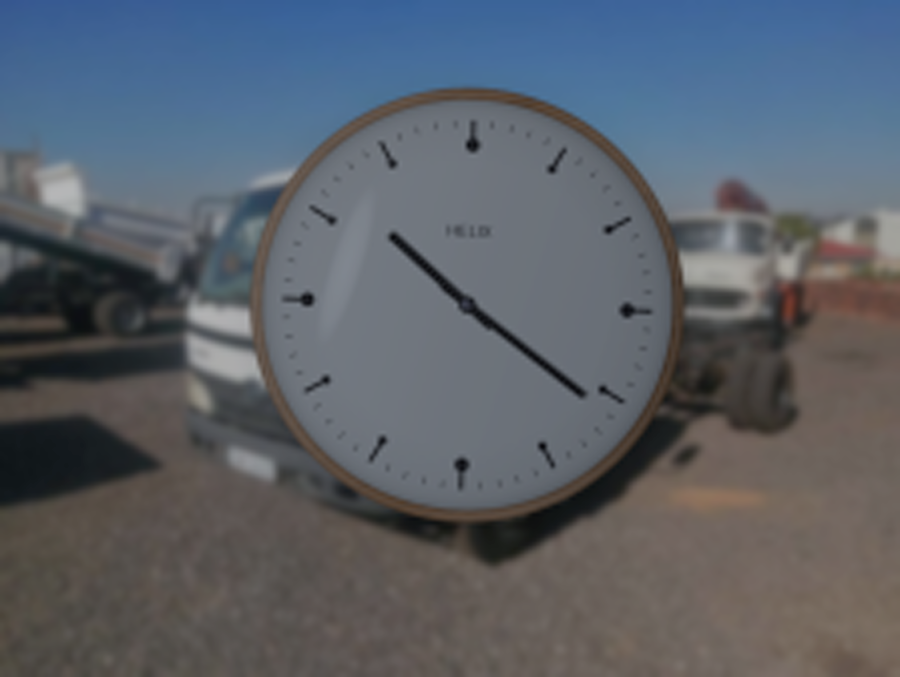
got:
10:21
